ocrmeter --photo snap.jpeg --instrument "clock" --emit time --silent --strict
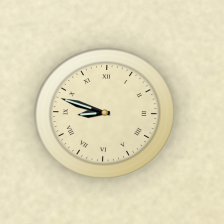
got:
8:48
